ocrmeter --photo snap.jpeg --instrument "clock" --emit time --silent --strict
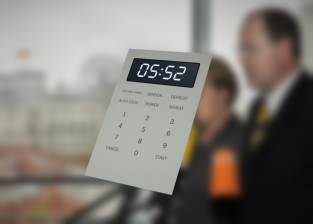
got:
5:52
